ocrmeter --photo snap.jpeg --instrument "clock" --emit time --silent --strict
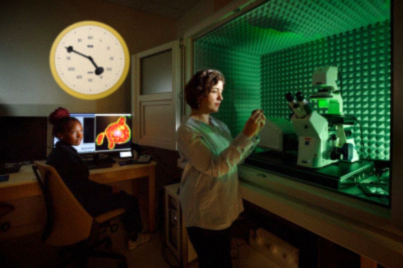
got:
4:49
